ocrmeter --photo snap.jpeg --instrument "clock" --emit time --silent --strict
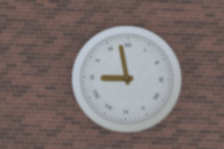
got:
8:58
